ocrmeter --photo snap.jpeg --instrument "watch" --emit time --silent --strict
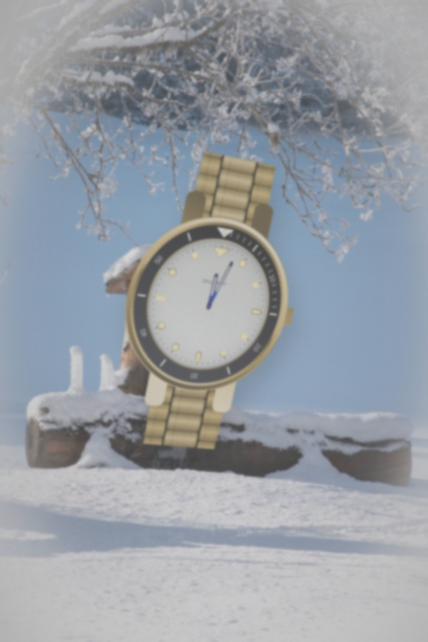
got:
12:03
